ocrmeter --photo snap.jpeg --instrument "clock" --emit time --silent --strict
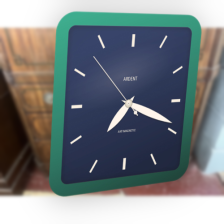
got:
7:18:53
